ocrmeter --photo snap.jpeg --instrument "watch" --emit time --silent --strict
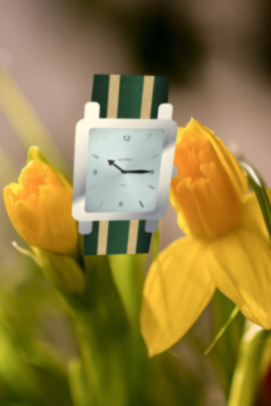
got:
10:15
